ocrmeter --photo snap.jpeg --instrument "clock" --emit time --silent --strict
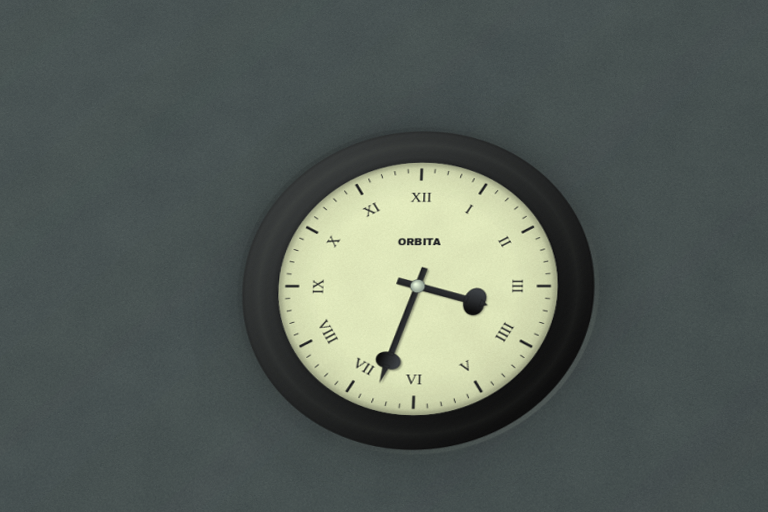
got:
3:33
